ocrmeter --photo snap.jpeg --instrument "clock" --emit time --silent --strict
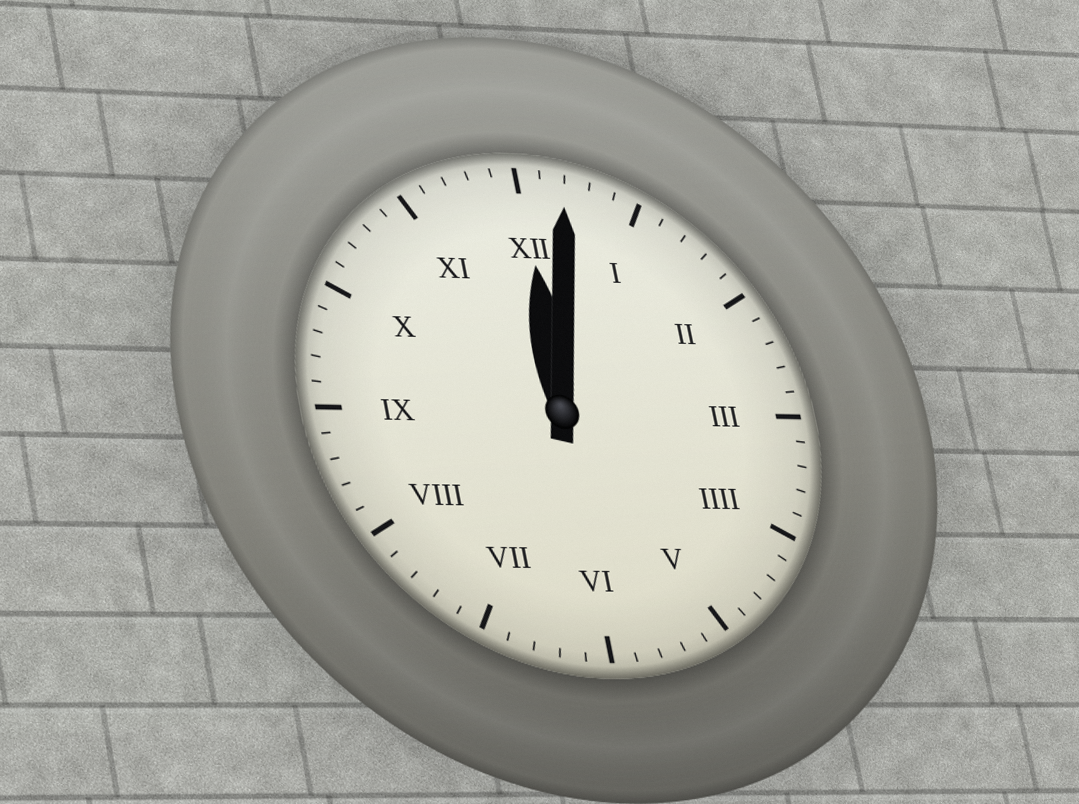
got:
12:02
